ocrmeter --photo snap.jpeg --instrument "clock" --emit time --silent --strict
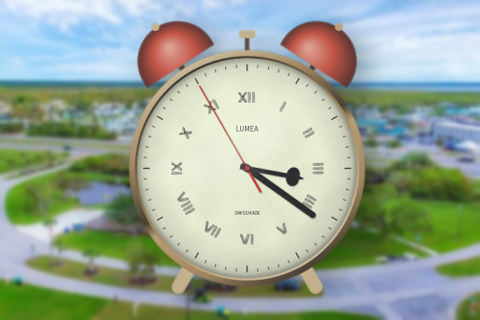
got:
3:20:55
